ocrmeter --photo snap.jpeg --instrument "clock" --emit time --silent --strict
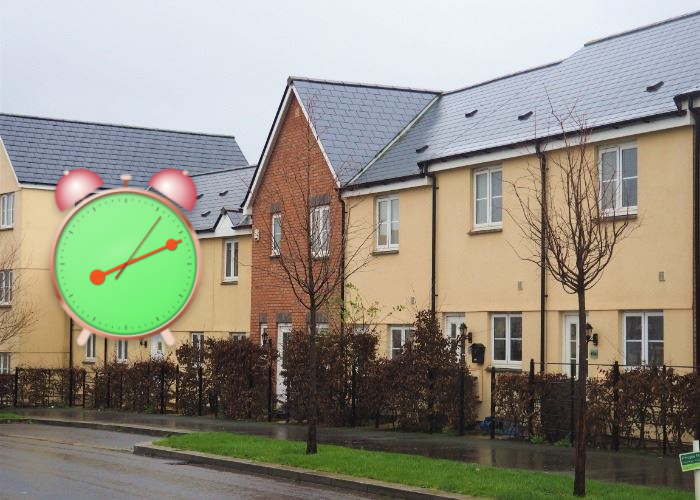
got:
8:11:06
